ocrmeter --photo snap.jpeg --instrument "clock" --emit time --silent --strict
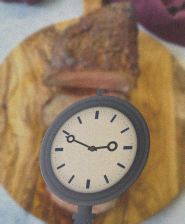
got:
2:49
